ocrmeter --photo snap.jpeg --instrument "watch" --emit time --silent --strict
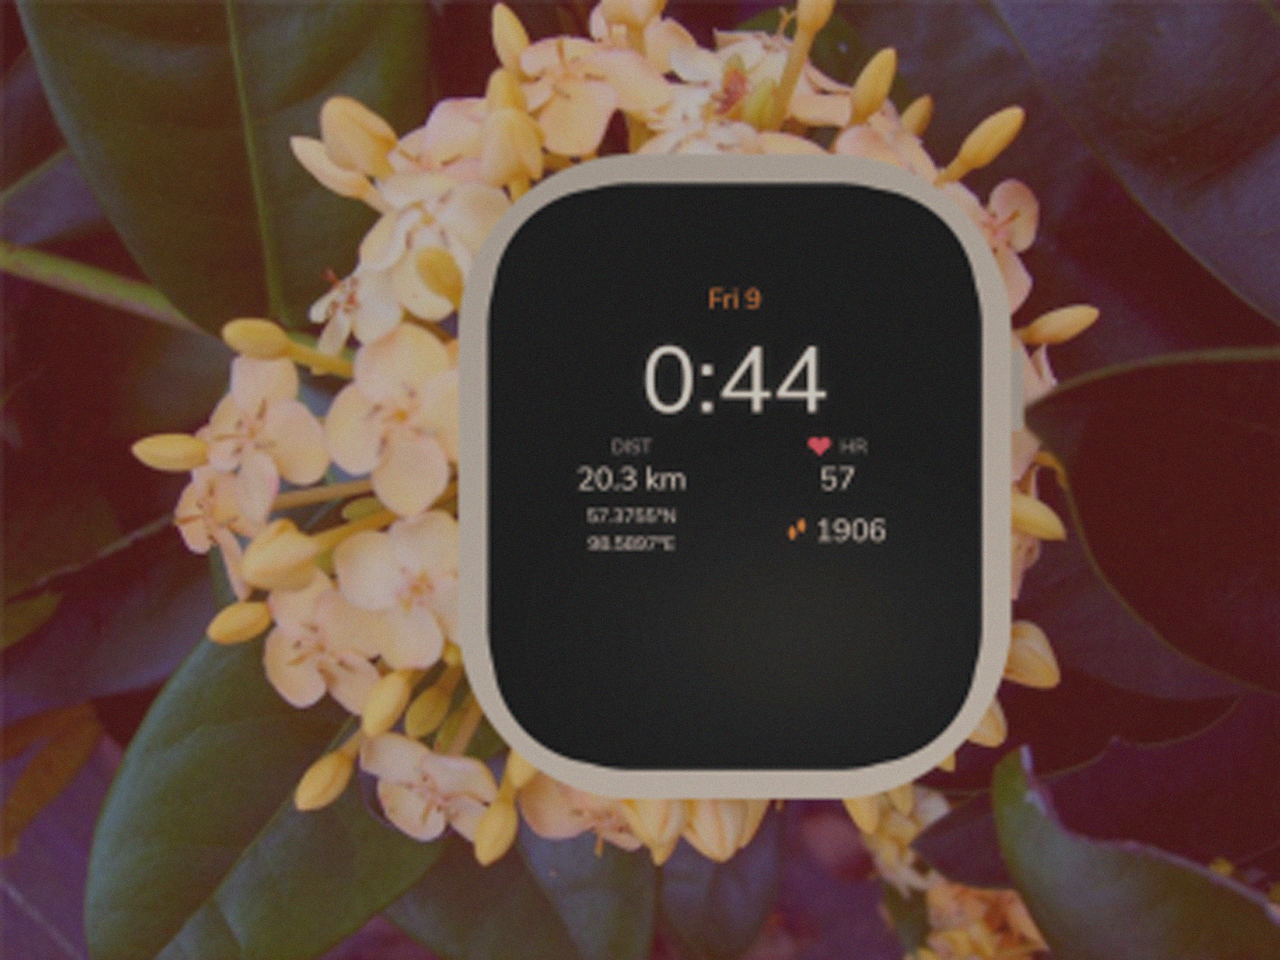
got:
0:44
